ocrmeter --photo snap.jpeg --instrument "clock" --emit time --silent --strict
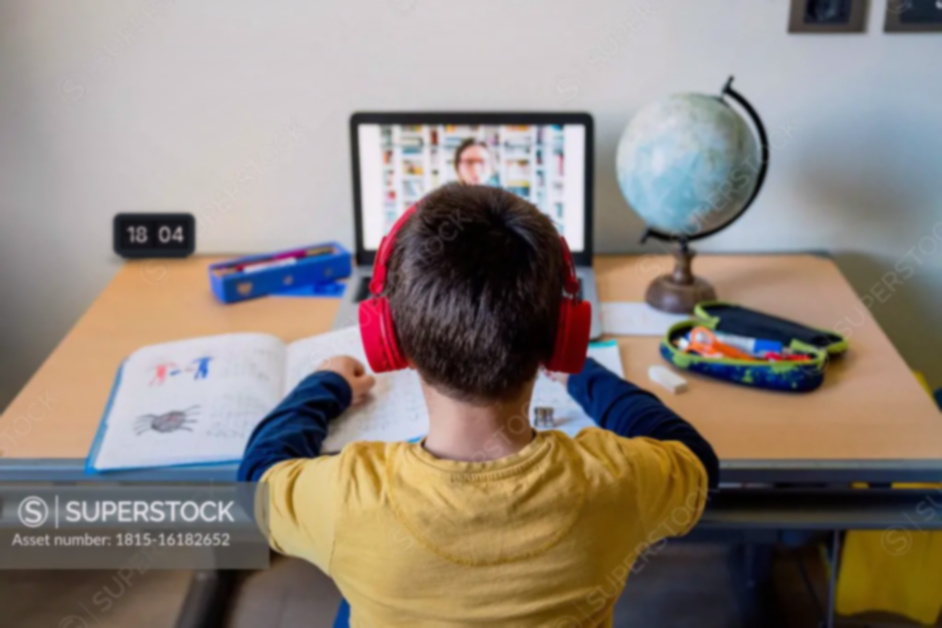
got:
18:04
